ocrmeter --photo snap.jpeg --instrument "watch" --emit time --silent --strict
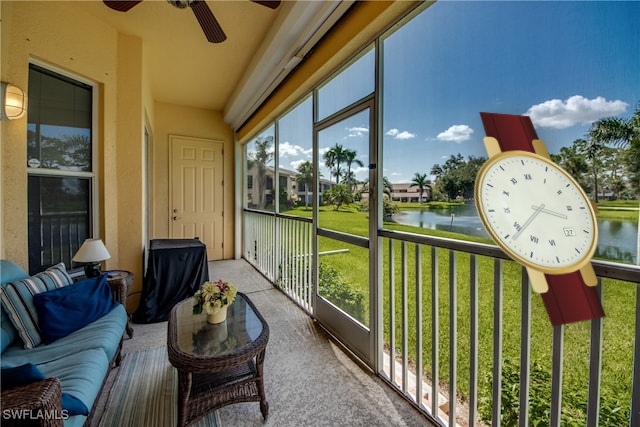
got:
3:39
